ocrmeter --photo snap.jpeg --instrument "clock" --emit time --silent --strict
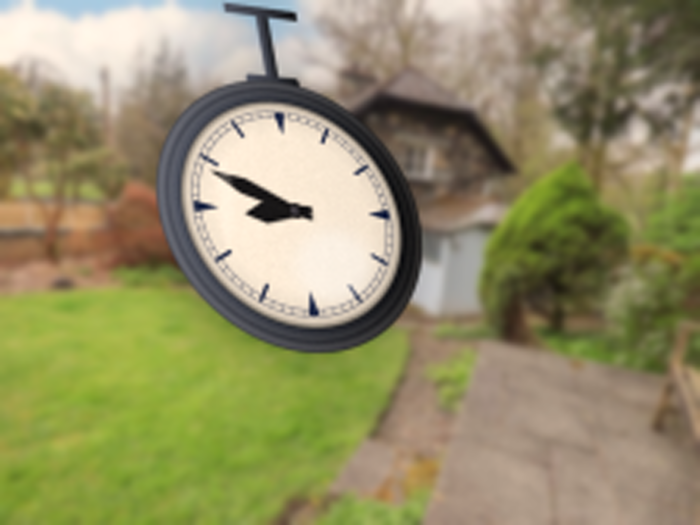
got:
8:49
